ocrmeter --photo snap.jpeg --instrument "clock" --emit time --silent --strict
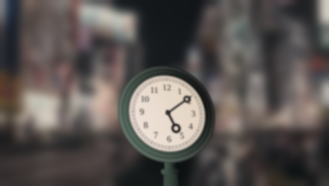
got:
5:09
